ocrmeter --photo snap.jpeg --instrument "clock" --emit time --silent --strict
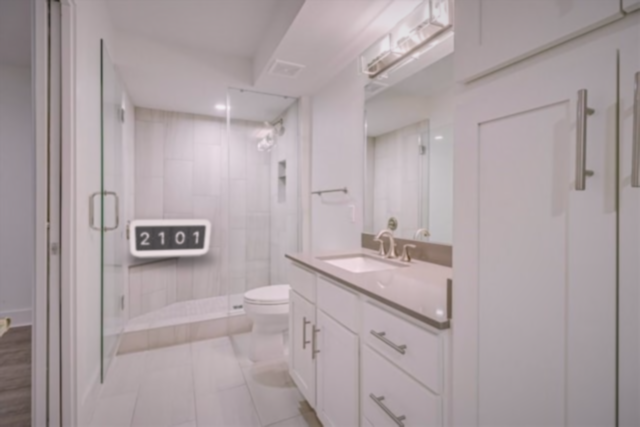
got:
21:01
